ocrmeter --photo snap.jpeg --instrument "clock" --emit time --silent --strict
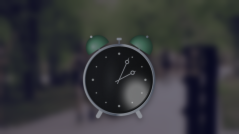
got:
2:04
